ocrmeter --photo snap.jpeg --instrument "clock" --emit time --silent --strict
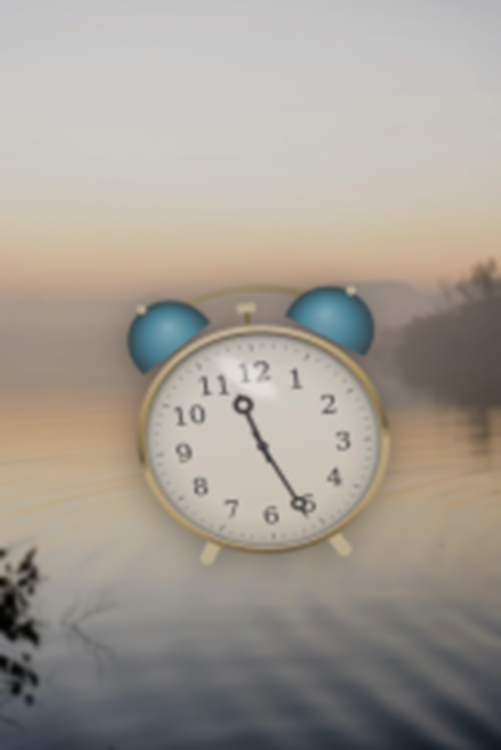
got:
11:26
